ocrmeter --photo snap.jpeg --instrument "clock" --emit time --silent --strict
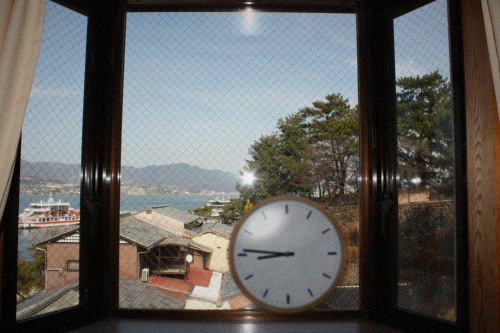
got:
8:46
